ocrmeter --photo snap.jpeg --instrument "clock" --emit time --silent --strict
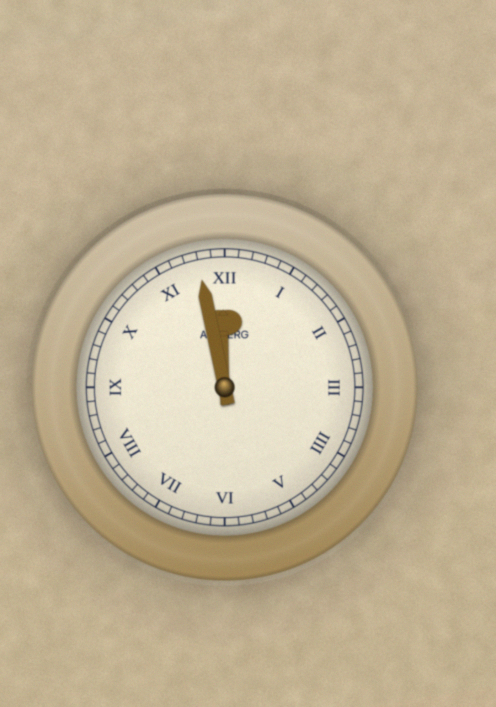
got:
11:58
